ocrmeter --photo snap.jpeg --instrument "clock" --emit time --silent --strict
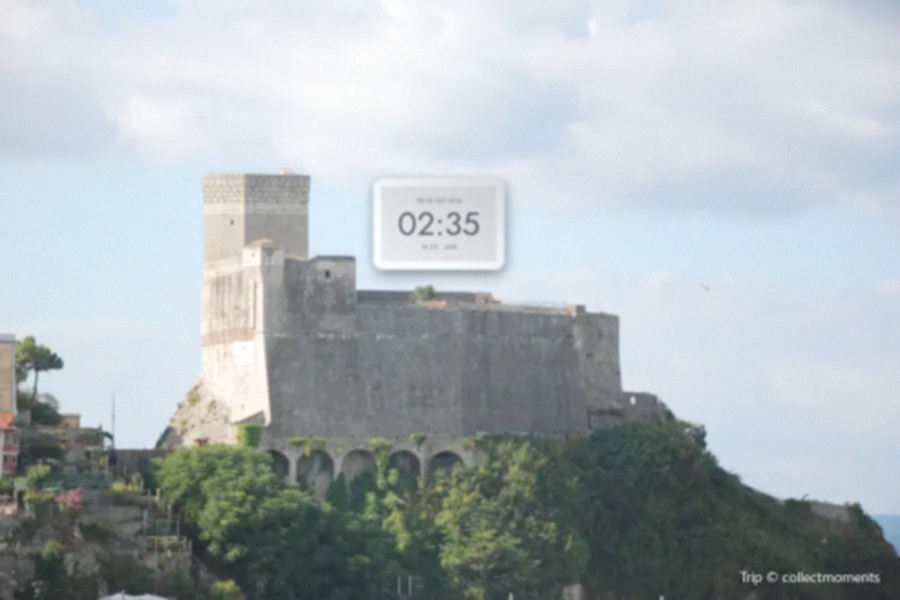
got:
2:35
